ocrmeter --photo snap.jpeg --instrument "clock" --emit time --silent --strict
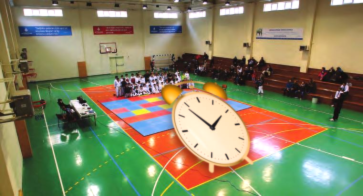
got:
1:54
